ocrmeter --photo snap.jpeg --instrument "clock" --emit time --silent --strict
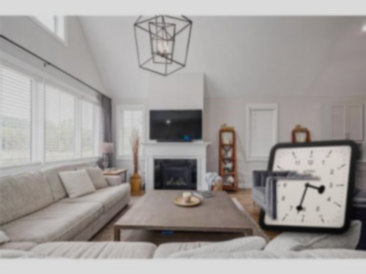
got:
3:32
